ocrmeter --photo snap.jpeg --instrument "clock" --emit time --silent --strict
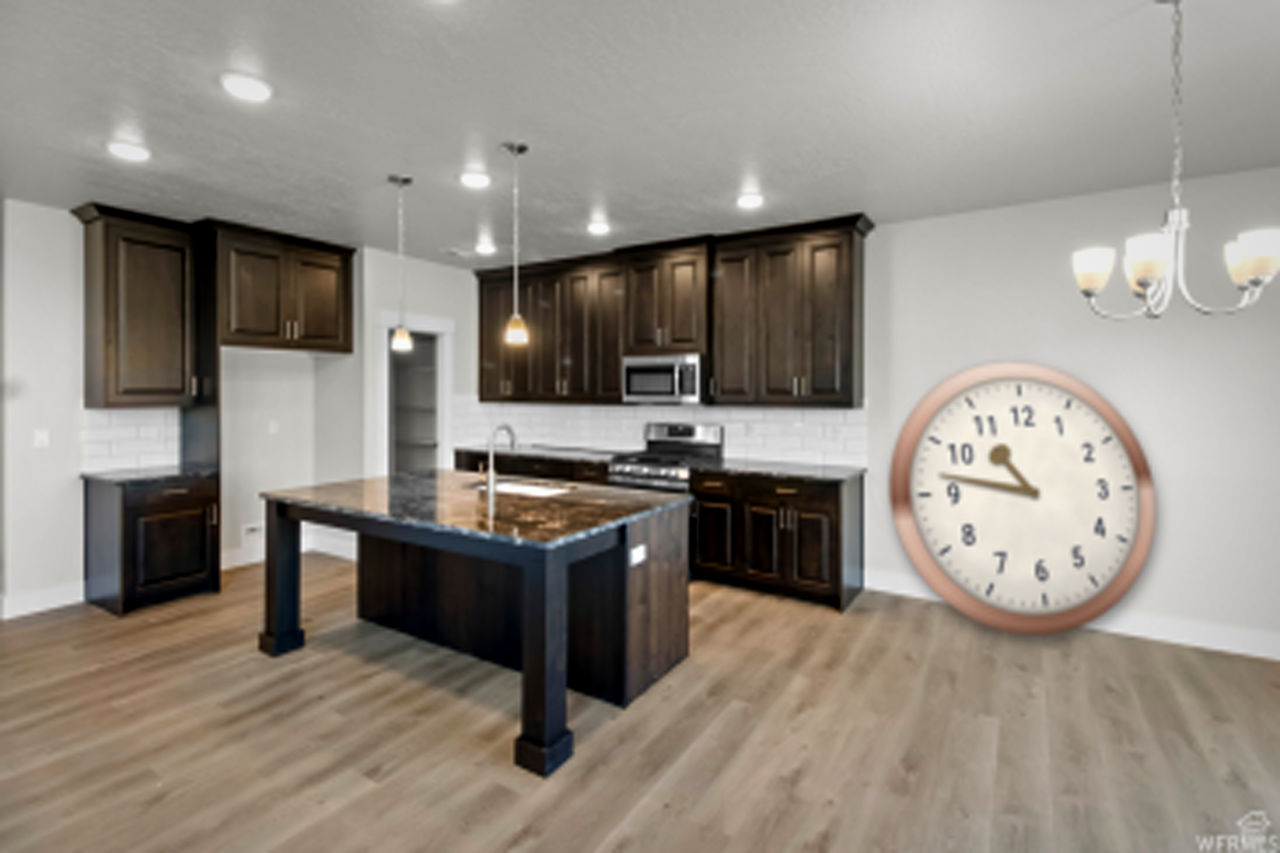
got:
10:47
